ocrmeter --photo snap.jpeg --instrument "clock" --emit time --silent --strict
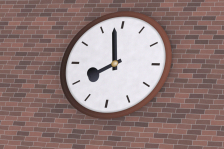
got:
7:58
